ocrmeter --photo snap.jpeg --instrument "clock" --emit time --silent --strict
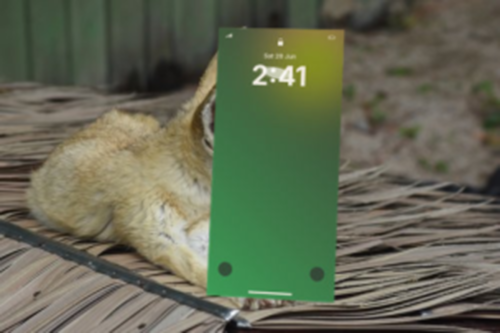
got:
2:41
